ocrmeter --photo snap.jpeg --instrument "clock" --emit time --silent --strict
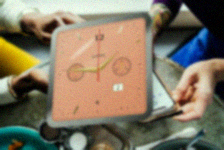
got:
1:46
